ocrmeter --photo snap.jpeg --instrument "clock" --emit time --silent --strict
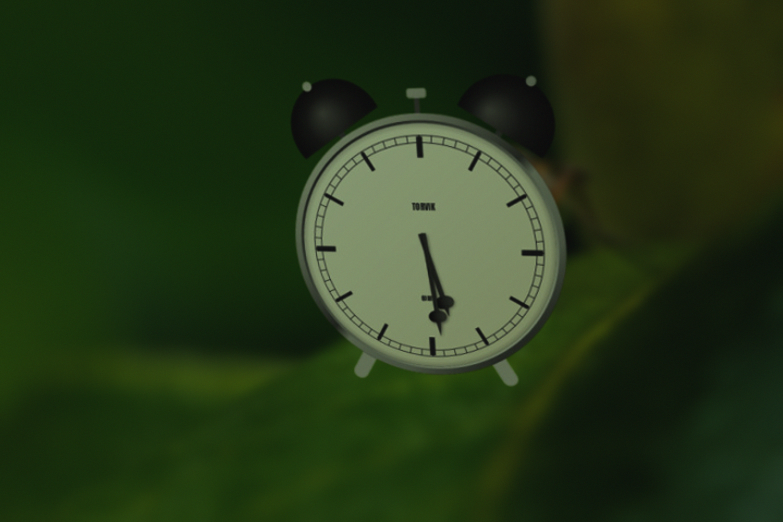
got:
5:29
